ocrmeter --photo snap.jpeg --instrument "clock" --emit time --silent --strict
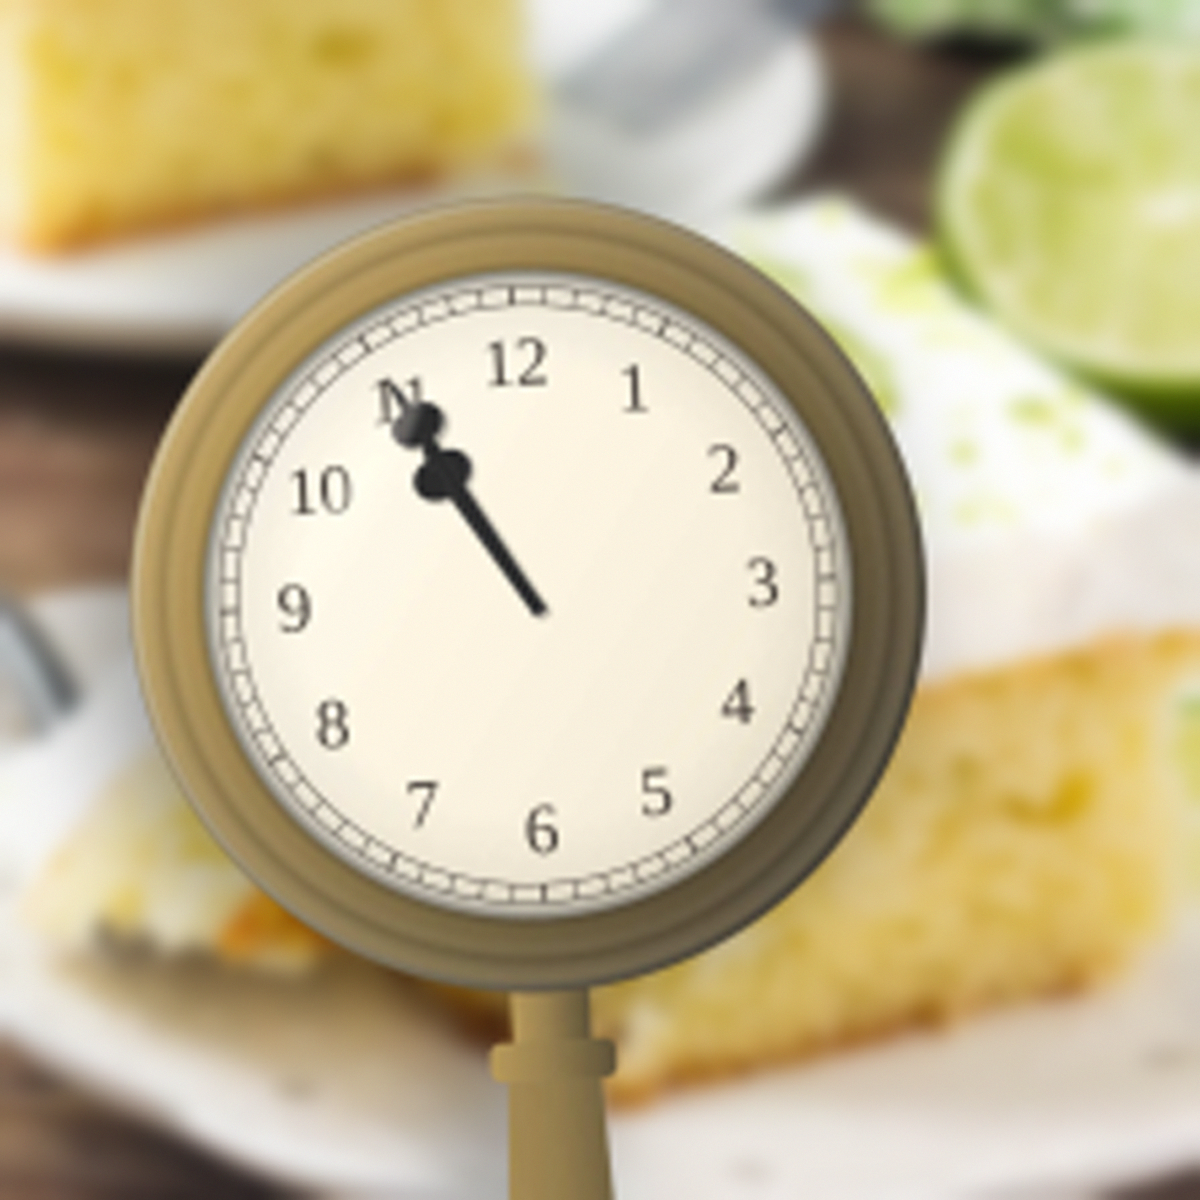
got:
10:55
